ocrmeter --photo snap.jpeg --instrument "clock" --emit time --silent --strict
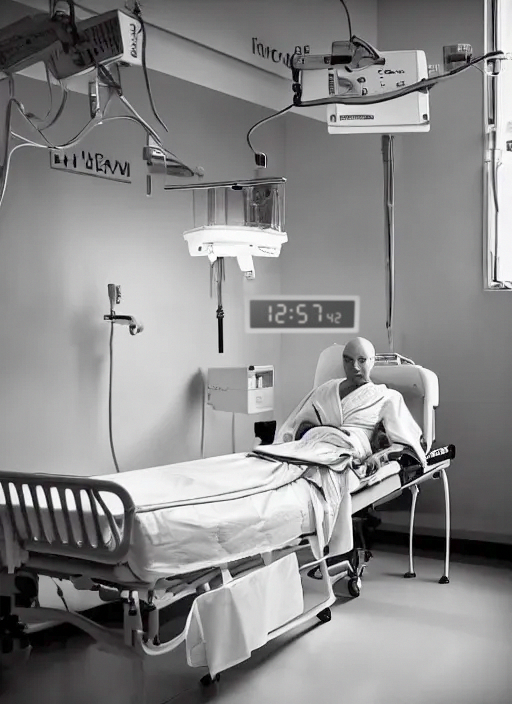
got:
12:57:42
